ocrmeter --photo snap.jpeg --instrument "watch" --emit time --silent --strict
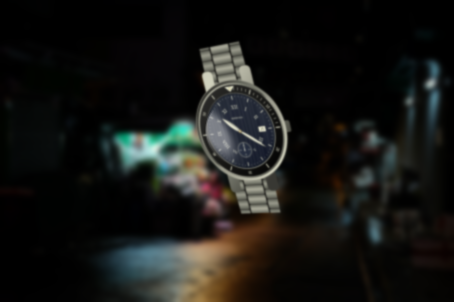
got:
10:21
